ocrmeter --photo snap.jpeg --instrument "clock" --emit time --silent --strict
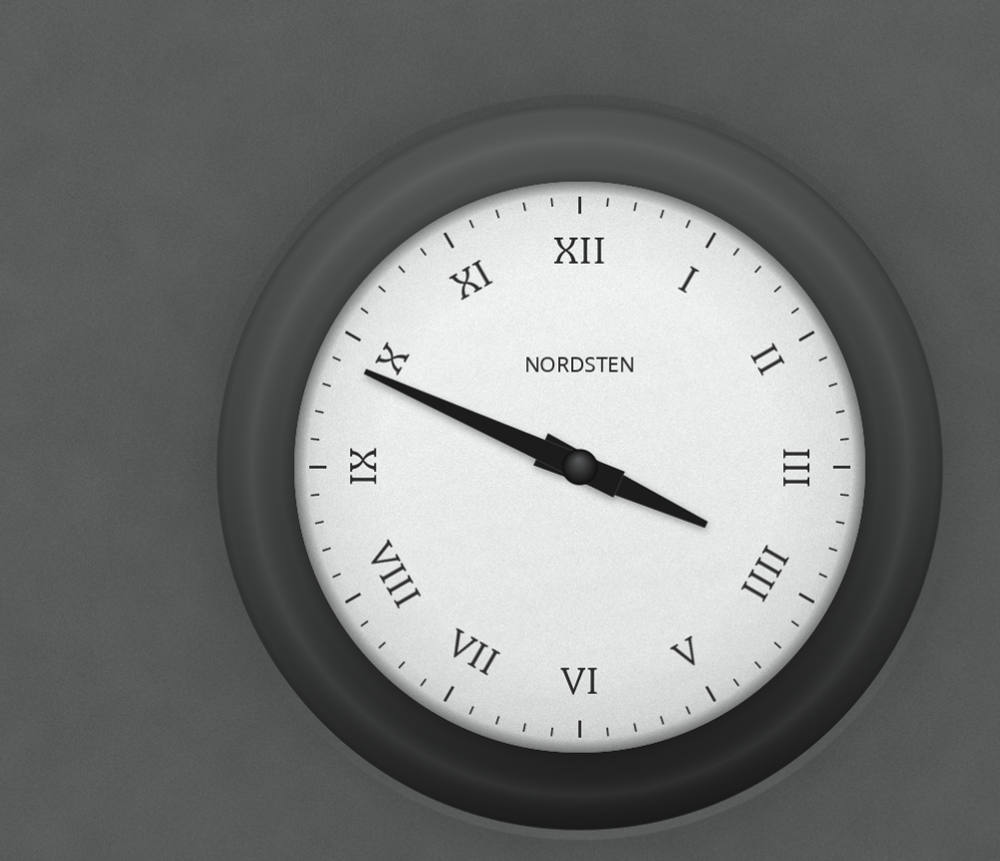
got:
3:49
